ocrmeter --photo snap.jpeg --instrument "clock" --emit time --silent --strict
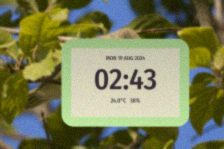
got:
2:43
